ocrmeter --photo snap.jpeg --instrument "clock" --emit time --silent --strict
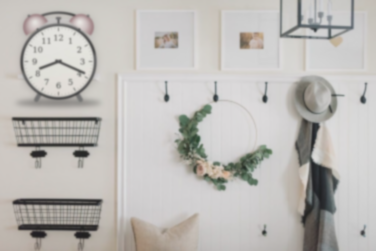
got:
8:19
